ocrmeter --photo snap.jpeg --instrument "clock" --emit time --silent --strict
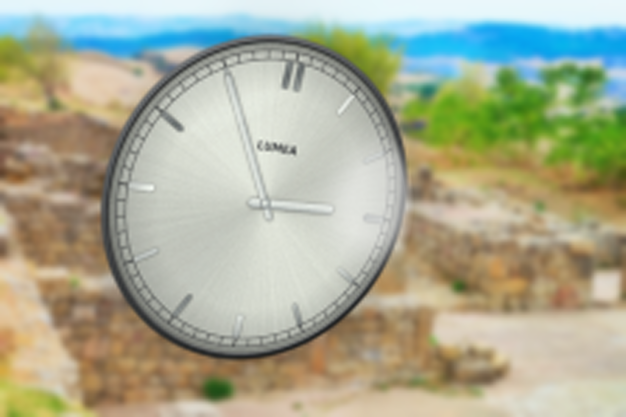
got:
2:55
